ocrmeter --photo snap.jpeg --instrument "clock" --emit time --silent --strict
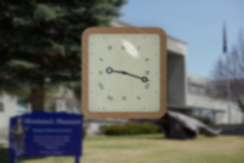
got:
9:18
